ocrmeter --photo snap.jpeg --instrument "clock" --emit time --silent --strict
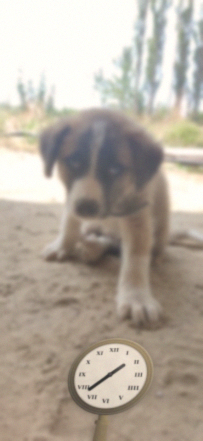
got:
1:38
